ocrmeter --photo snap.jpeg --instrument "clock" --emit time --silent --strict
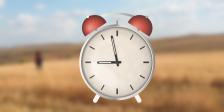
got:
8:58
